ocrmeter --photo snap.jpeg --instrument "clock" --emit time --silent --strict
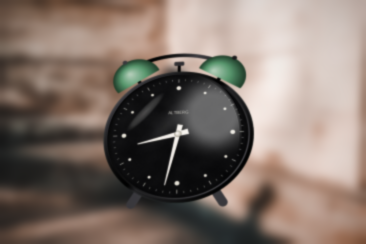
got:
8:32
